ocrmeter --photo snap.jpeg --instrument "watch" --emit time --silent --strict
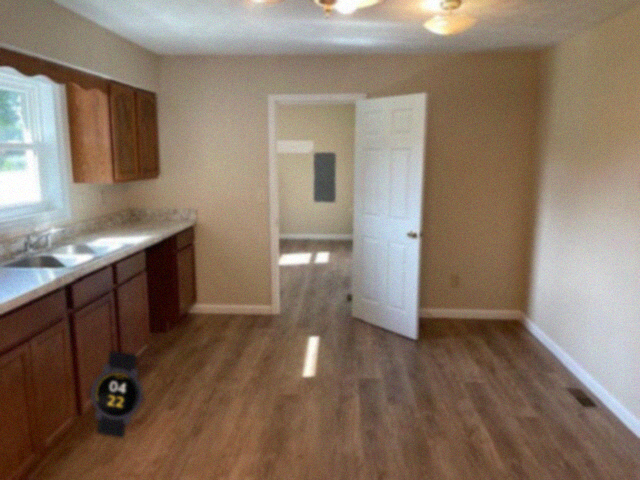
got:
4:22
